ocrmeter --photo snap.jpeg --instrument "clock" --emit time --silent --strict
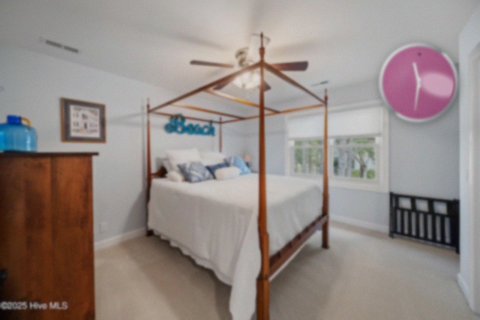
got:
11:31
